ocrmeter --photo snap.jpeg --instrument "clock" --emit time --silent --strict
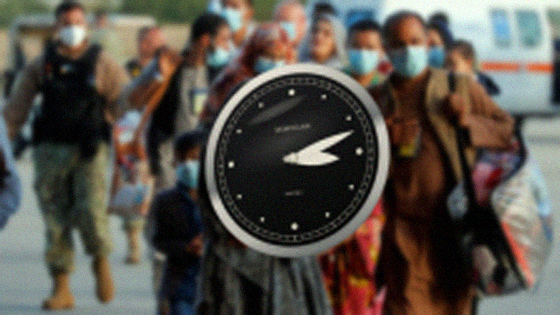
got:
3:12
